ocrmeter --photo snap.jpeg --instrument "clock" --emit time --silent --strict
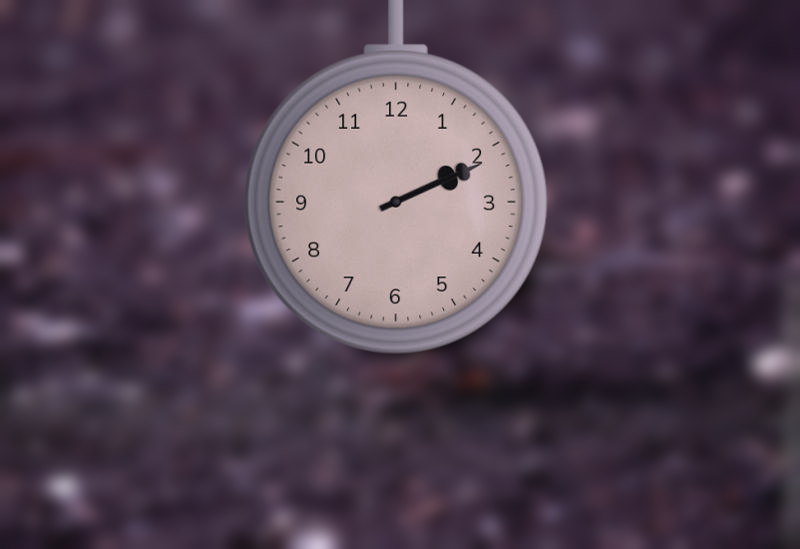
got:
2:11
